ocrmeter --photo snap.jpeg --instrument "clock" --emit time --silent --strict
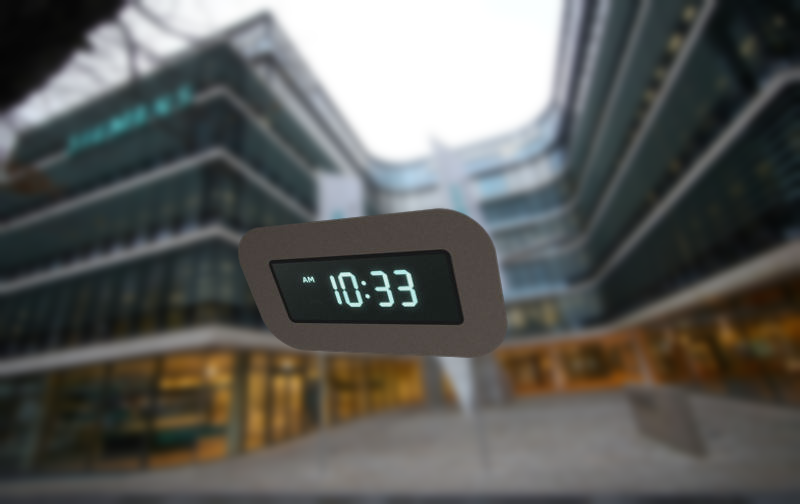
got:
10:33
